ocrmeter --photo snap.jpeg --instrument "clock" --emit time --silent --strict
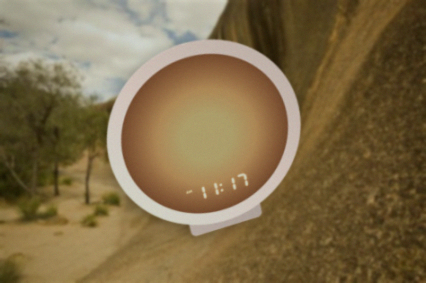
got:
11:17
